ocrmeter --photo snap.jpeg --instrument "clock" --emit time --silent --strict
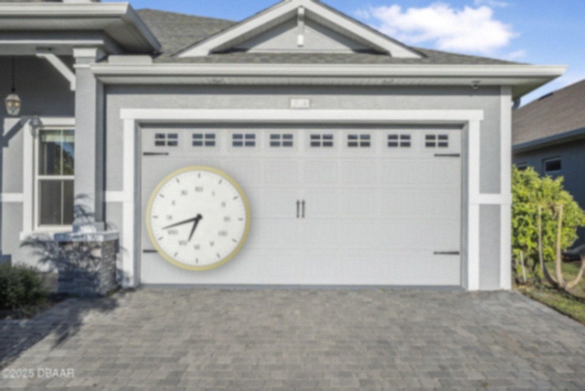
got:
6:42
